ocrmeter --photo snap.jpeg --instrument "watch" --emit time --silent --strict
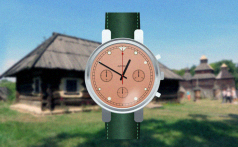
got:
12:50
